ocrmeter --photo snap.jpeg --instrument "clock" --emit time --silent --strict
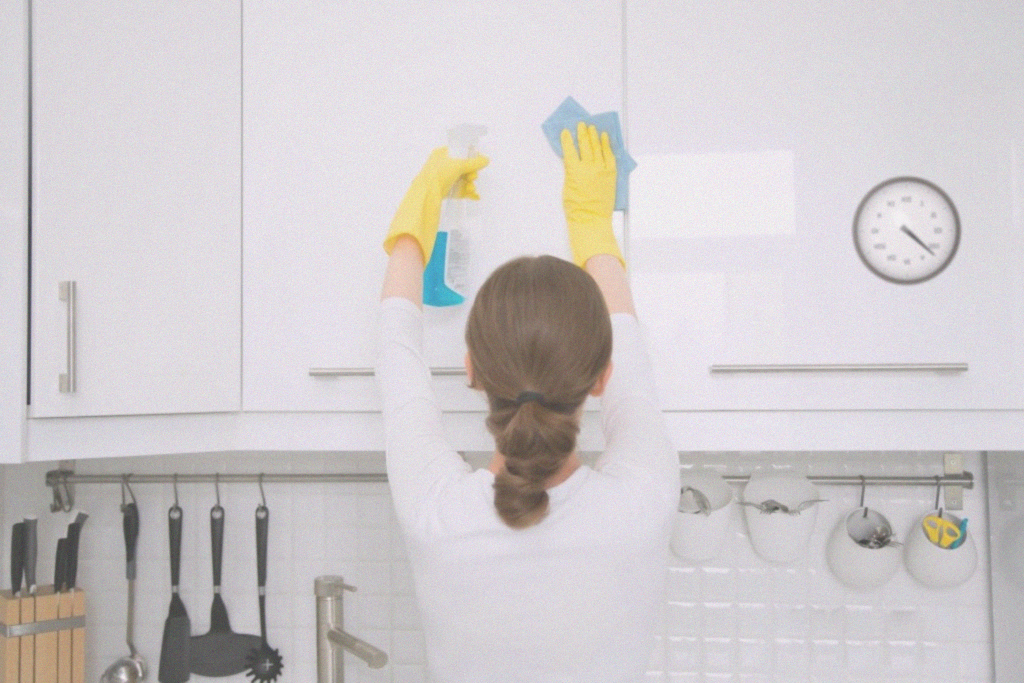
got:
4:22
